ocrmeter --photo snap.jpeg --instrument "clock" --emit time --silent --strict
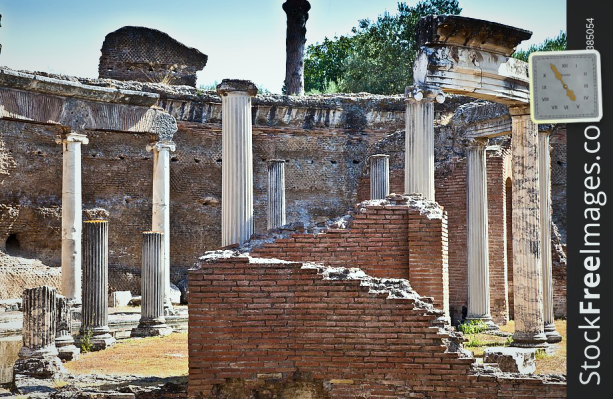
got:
4:55
